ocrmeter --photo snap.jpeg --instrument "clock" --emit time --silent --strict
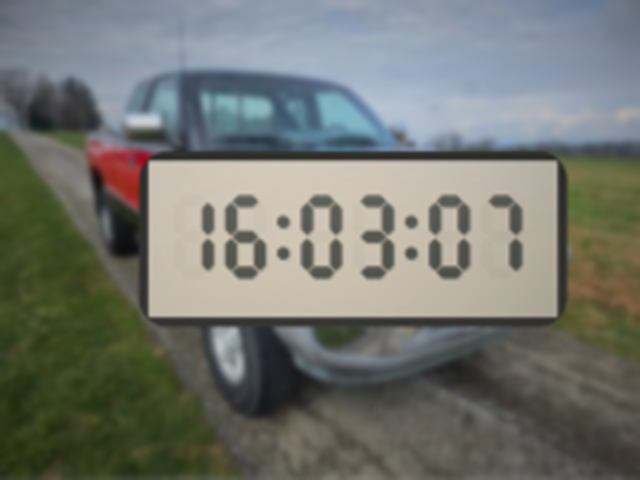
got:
16:03:07
